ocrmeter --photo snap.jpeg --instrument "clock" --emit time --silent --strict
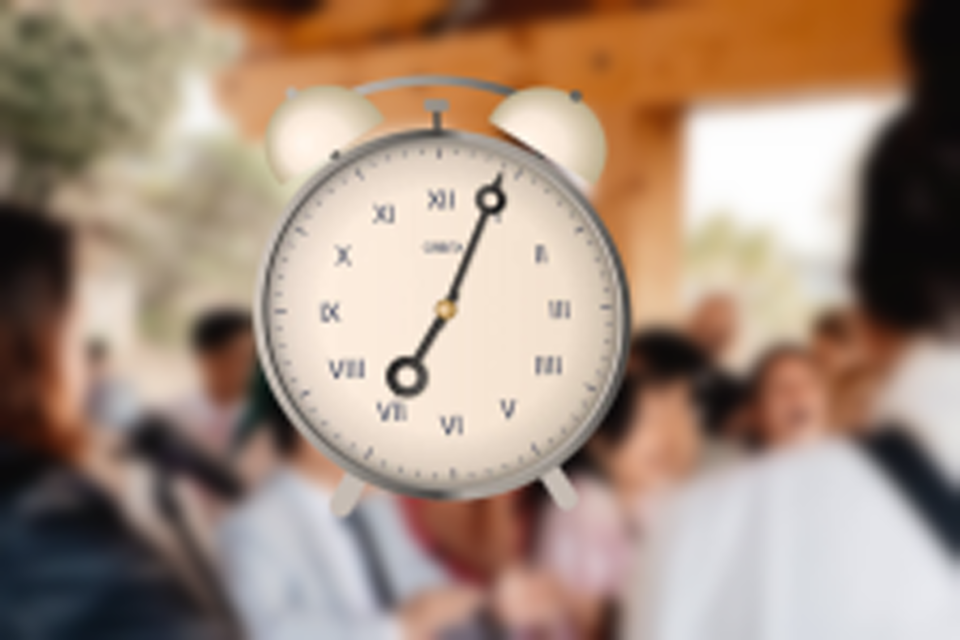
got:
7:04
